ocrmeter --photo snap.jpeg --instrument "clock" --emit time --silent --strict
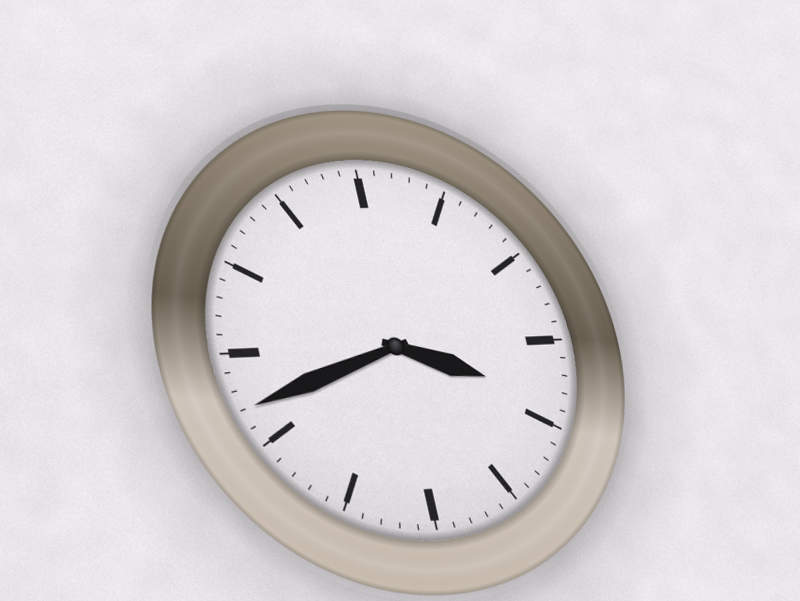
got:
3:42
